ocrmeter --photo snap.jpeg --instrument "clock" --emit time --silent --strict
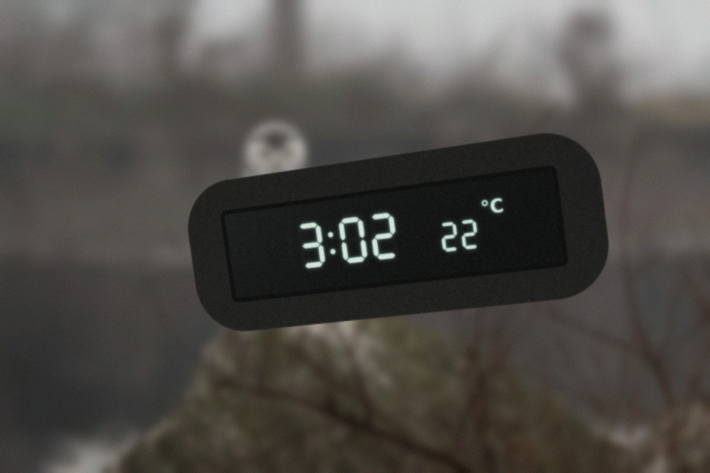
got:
3:02
